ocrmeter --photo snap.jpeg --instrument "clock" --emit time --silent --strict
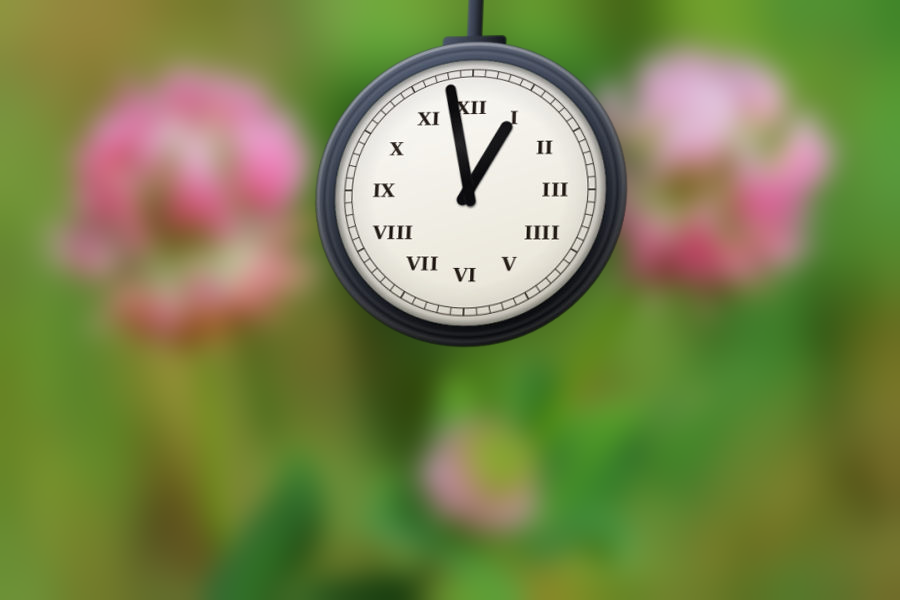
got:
12:58
